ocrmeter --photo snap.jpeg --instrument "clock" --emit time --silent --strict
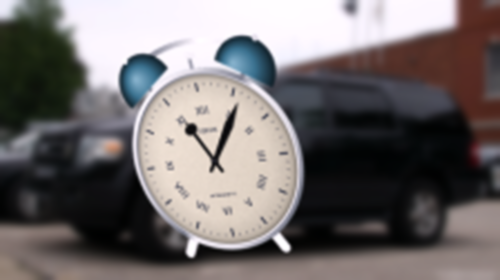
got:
11:06
